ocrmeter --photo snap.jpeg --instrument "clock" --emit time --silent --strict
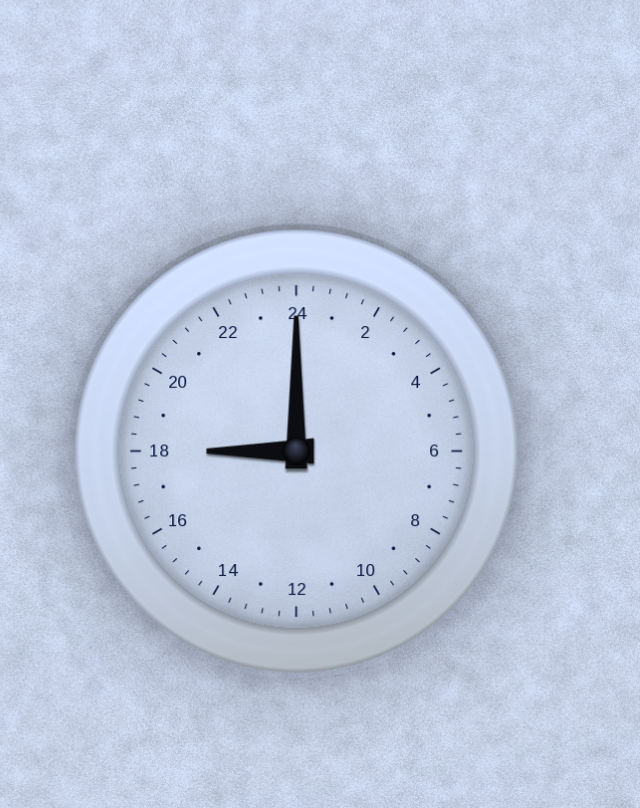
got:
18:00
